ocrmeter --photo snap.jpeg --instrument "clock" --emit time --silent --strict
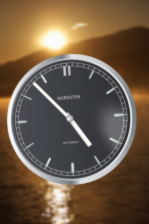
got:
4:53
